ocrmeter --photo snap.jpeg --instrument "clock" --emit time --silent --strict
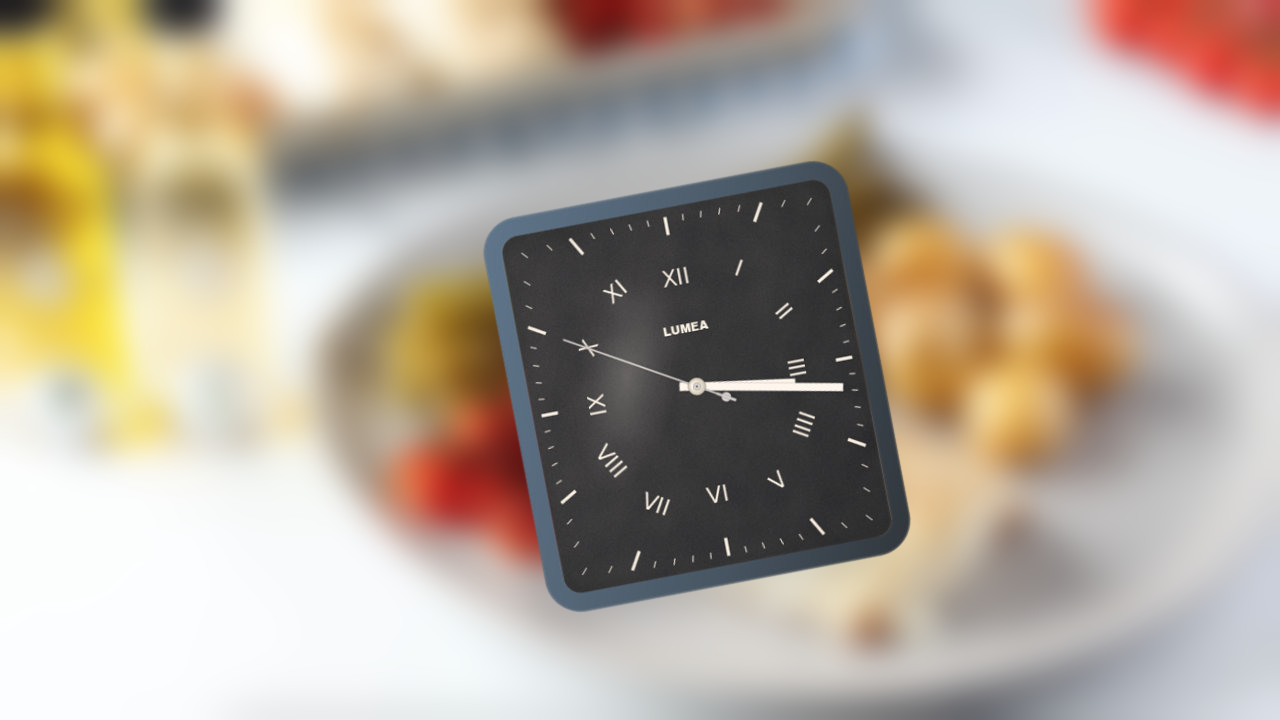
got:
3:16:50
